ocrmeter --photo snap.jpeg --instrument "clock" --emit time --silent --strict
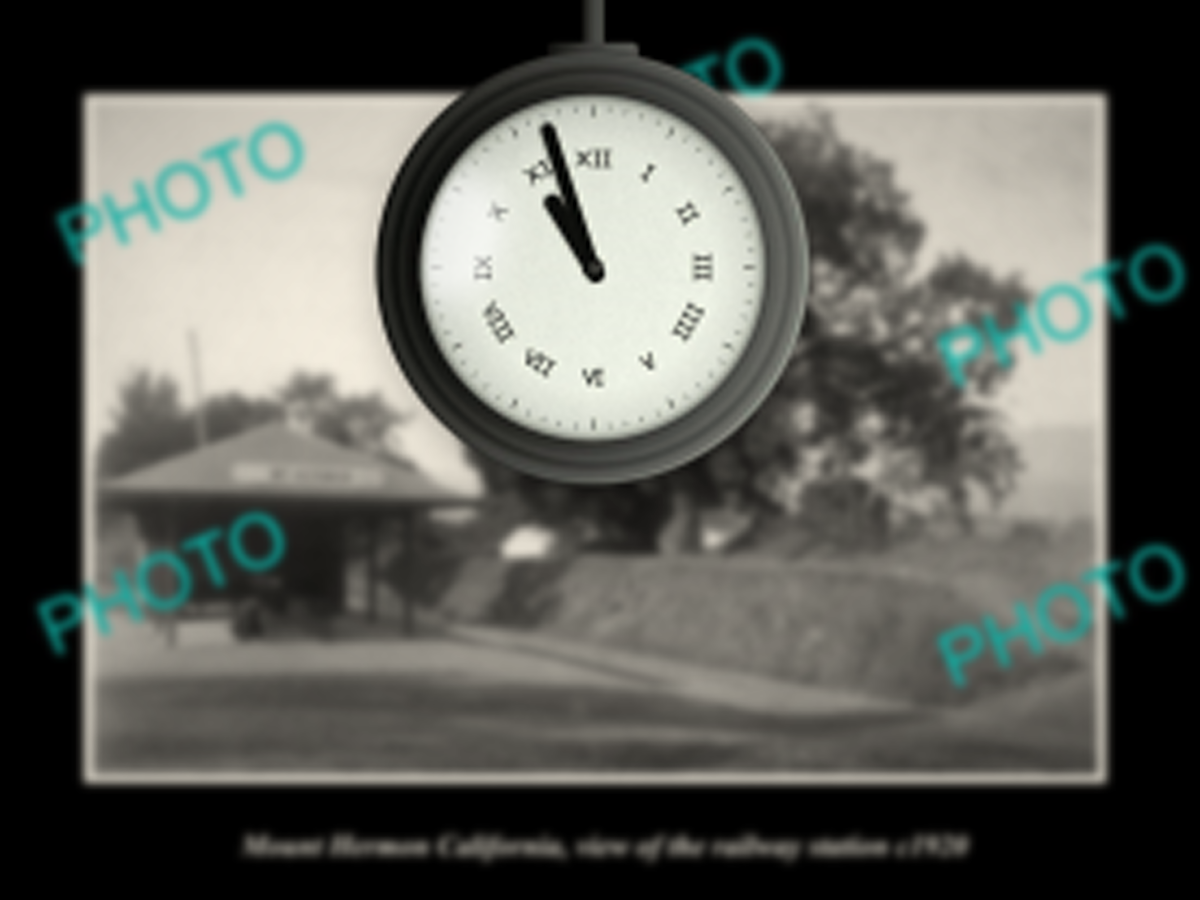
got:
10:57
